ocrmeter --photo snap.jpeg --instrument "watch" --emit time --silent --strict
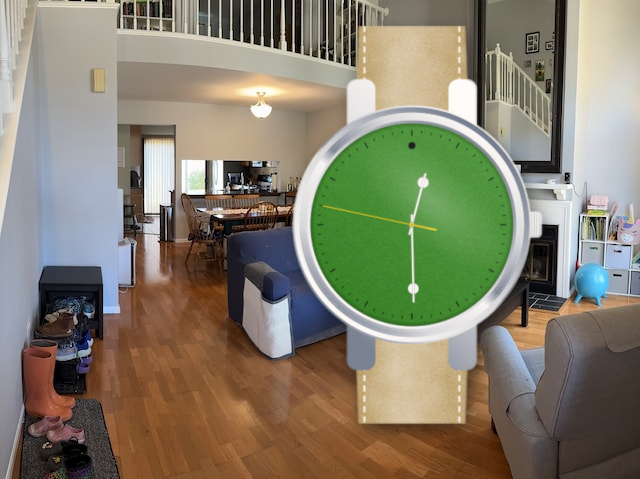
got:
12:29:47
